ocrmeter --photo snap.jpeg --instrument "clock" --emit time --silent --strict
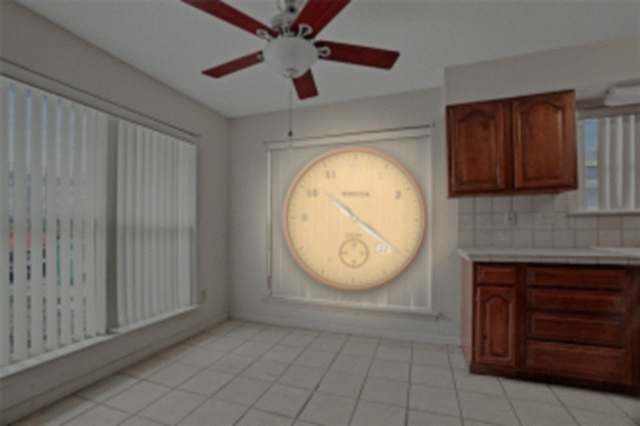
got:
10:21
